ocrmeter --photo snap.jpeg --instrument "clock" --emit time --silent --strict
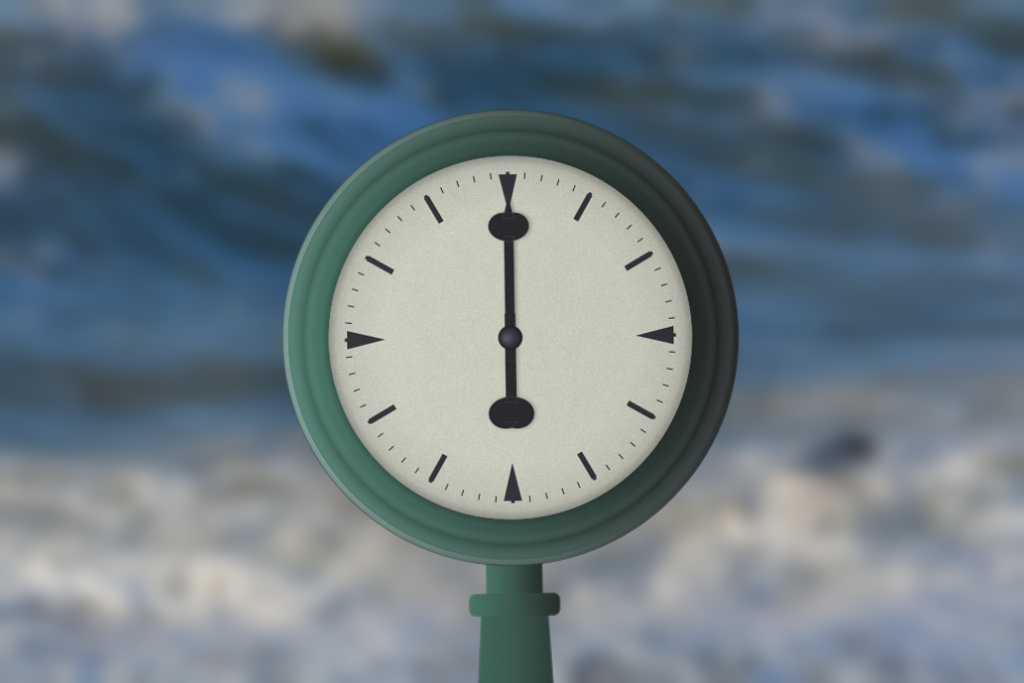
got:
6:00
